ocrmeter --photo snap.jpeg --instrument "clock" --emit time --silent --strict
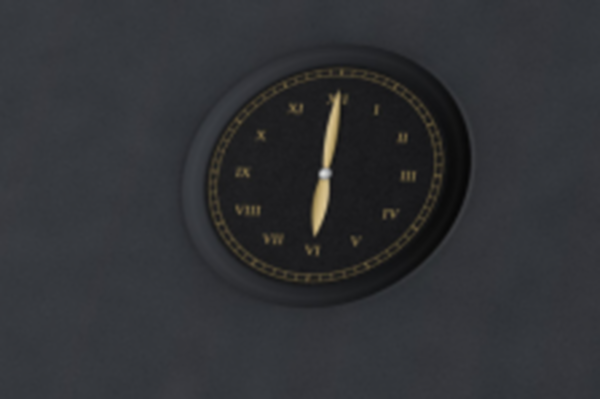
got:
6:00
